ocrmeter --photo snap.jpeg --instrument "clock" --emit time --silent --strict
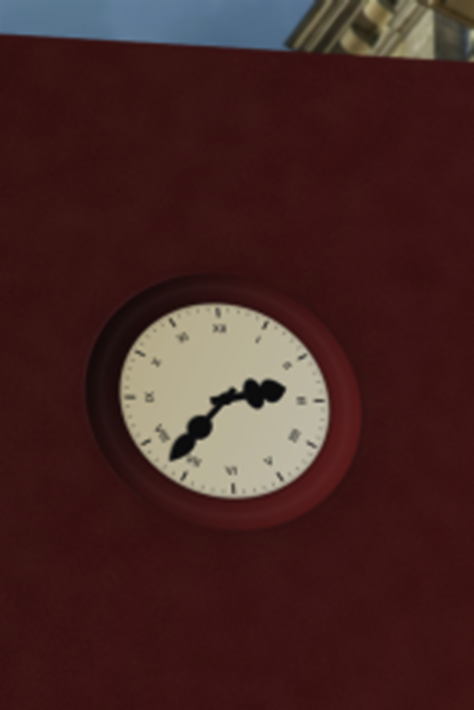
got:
2:37
